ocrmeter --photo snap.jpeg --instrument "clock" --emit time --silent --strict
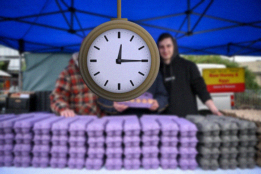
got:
12:15
